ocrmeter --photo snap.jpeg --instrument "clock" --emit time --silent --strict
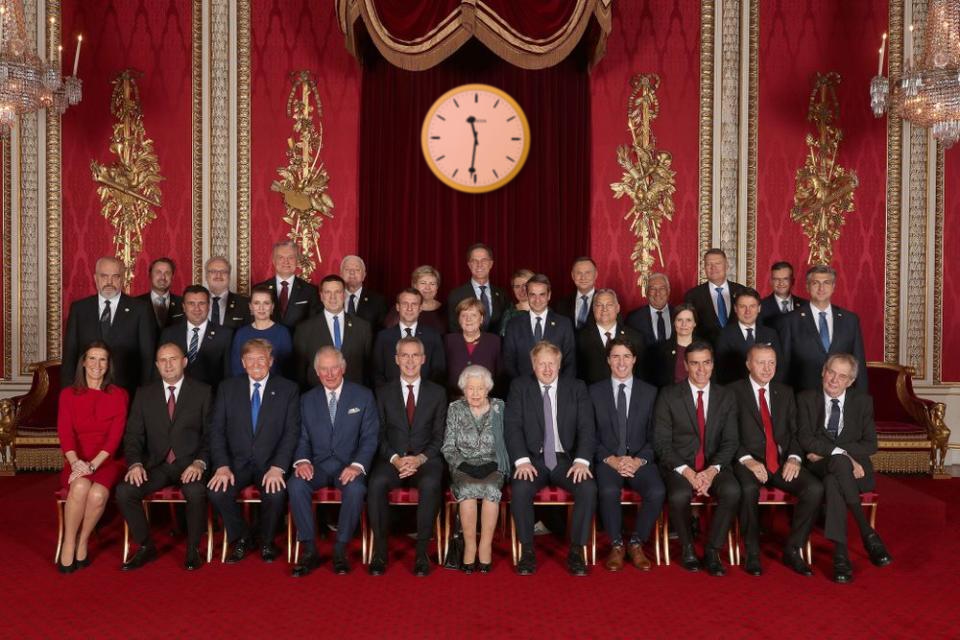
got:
11:31
